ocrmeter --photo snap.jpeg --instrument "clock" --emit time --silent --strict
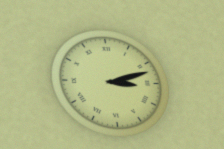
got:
3:12
